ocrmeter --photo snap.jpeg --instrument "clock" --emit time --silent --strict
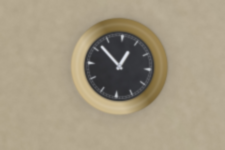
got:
12:52
